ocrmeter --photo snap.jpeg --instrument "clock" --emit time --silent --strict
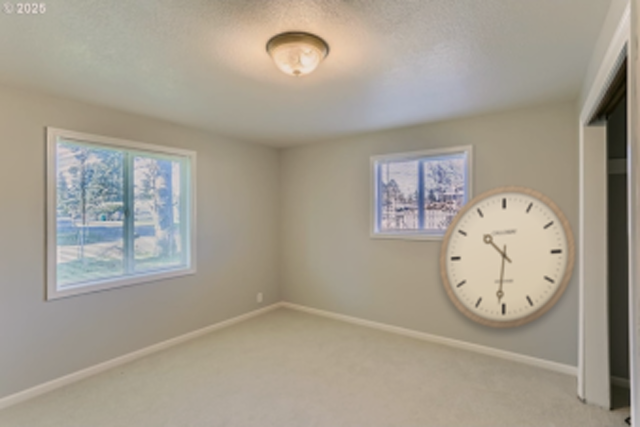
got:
10:31
